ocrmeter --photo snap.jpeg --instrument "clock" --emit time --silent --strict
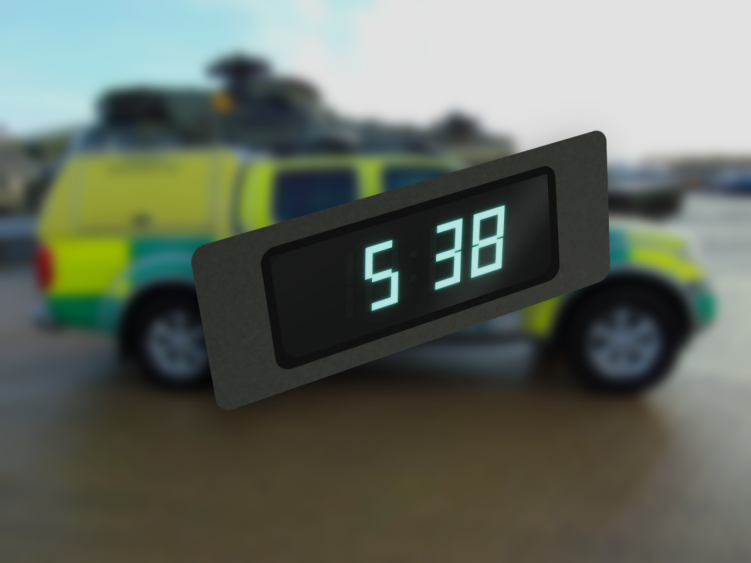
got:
5:38
